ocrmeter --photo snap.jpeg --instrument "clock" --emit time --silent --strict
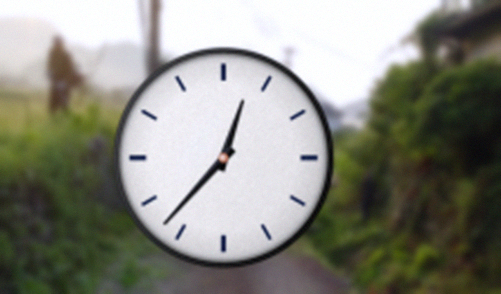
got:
12:37
